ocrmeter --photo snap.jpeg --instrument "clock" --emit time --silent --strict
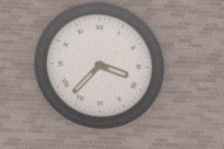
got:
3:37
